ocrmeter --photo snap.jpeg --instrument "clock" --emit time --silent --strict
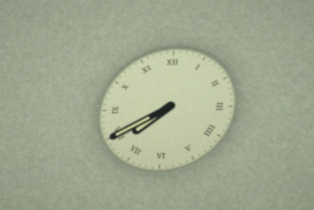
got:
7:40
